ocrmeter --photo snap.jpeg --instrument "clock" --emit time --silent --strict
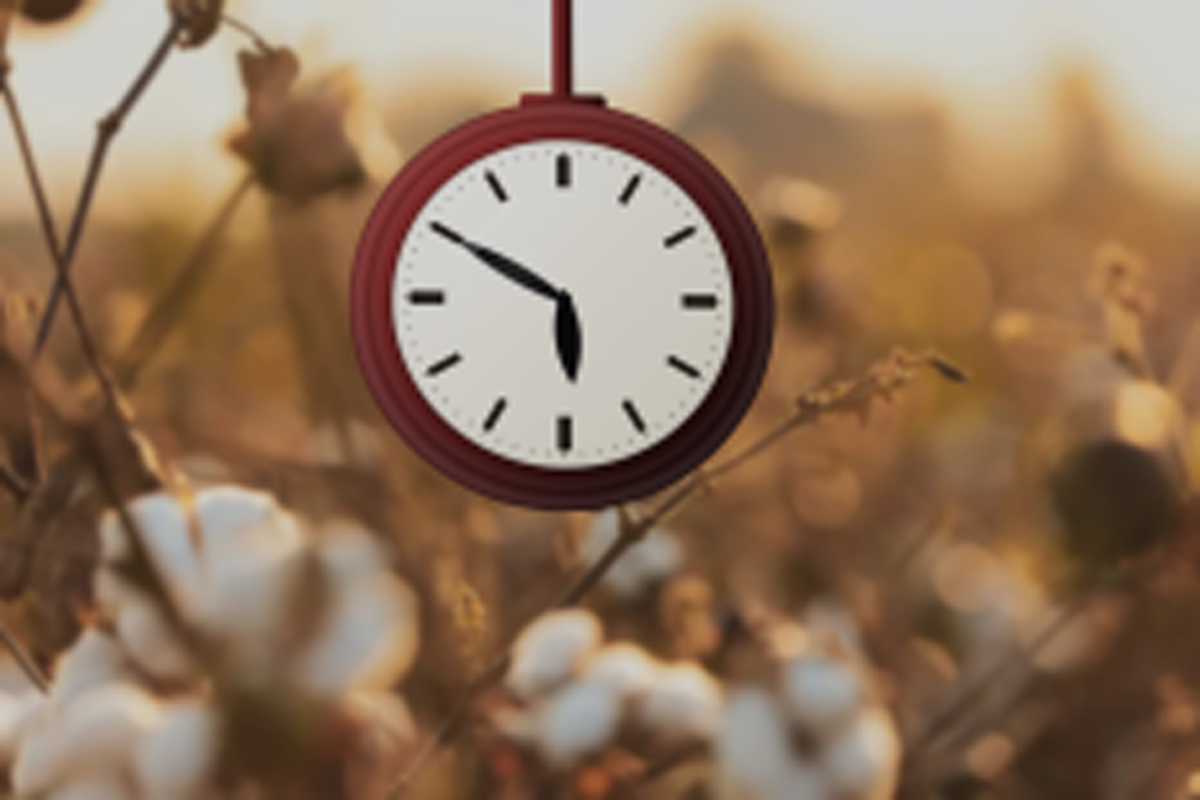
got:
5:50
